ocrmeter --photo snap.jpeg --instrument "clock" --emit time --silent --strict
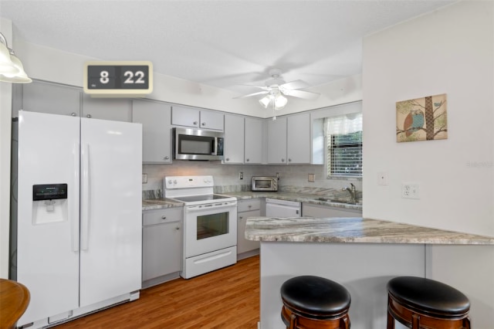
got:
8:22
